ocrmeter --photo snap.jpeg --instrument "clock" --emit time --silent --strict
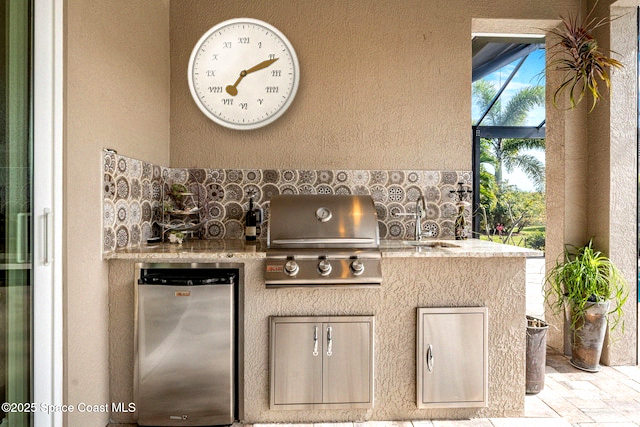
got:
7:11
